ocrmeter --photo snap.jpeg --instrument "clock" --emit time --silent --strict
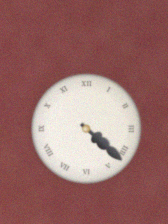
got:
4:22
